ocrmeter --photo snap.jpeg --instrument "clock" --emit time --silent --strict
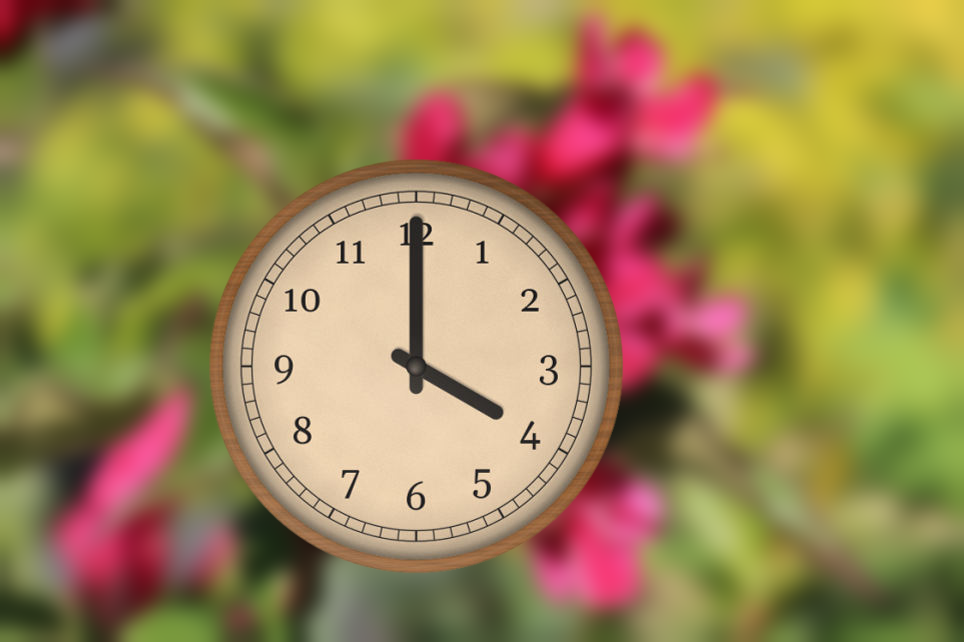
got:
4:00
